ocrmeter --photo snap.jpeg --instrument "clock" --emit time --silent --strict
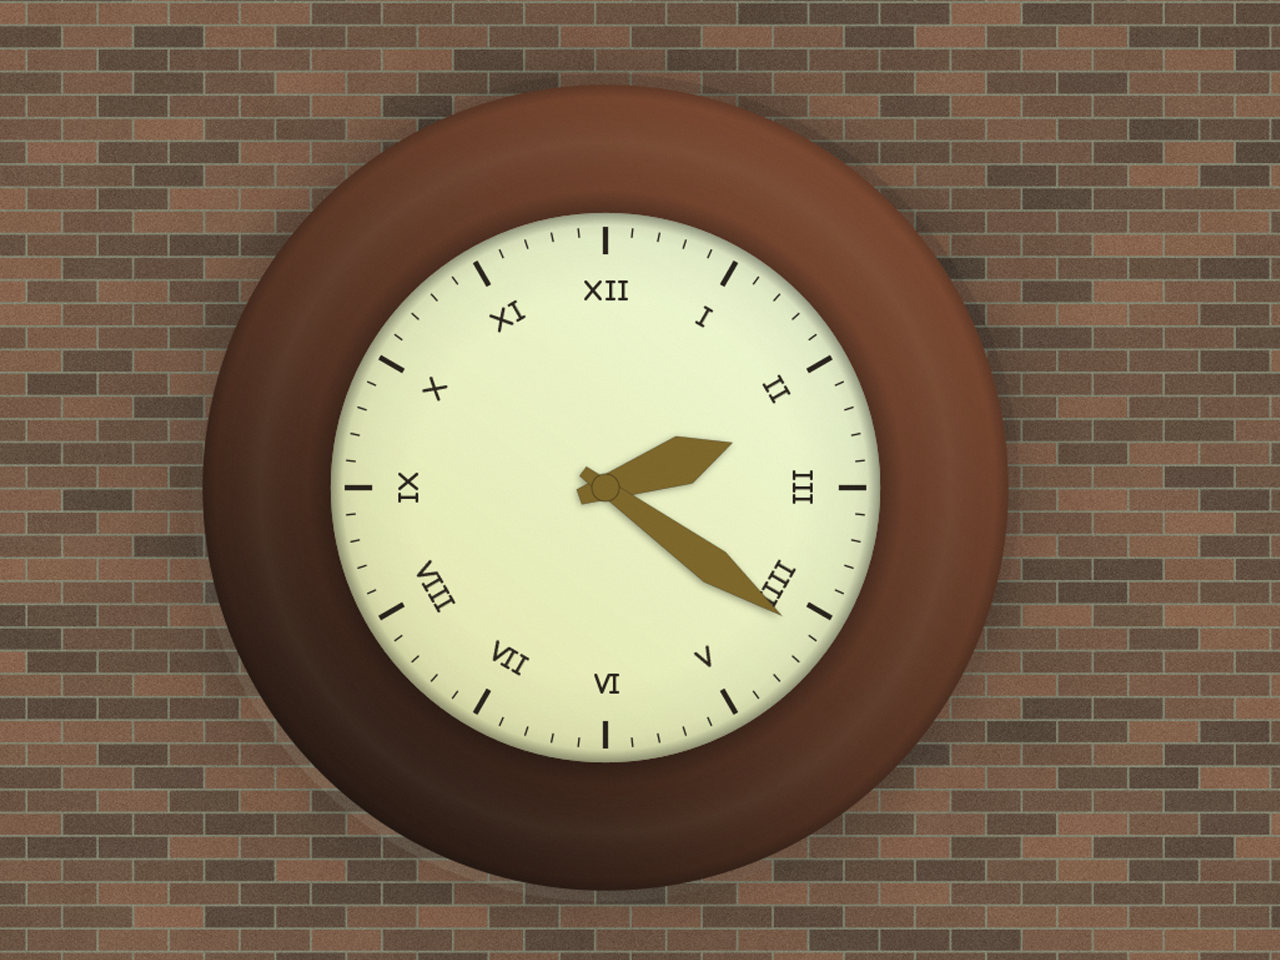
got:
2:21
